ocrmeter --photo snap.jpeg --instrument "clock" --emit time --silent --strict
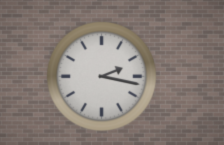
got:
2:17
